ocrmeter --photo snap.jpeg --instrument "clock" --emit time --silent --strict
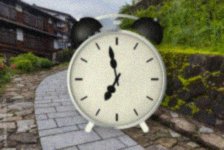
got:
6:58
